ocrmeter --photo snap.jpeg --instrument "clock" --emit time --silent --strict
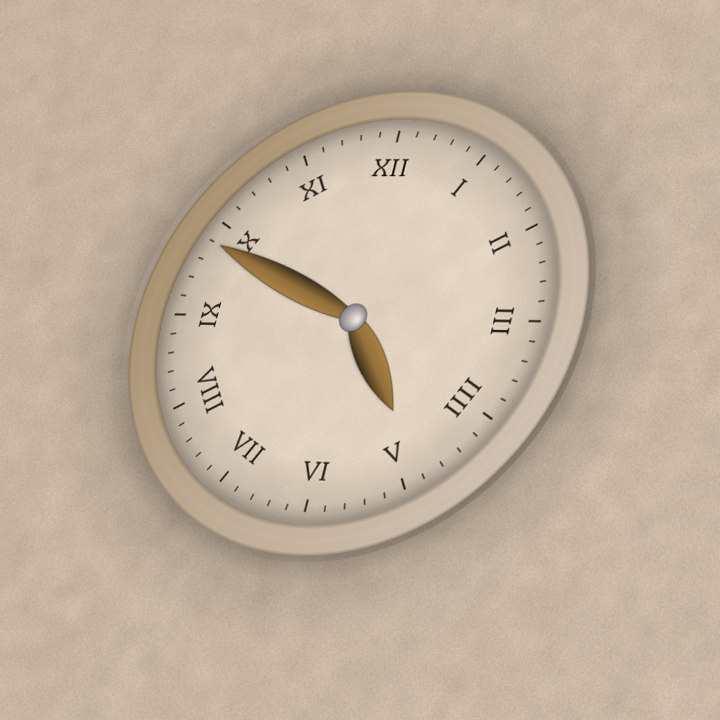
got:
4:49
